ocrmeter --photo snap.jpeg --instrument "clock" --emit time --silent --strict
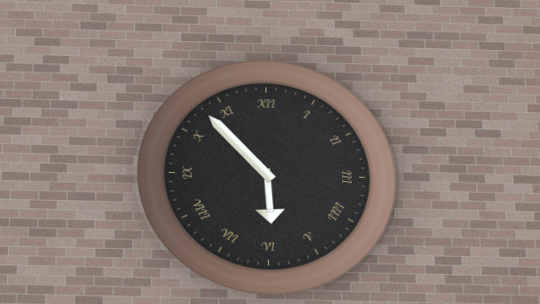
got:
5:53
